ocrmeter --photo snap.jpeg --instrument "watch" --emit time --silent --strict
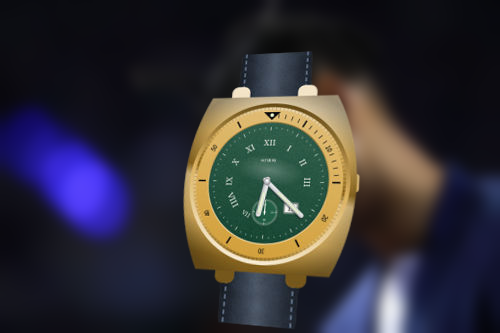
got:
6:22
